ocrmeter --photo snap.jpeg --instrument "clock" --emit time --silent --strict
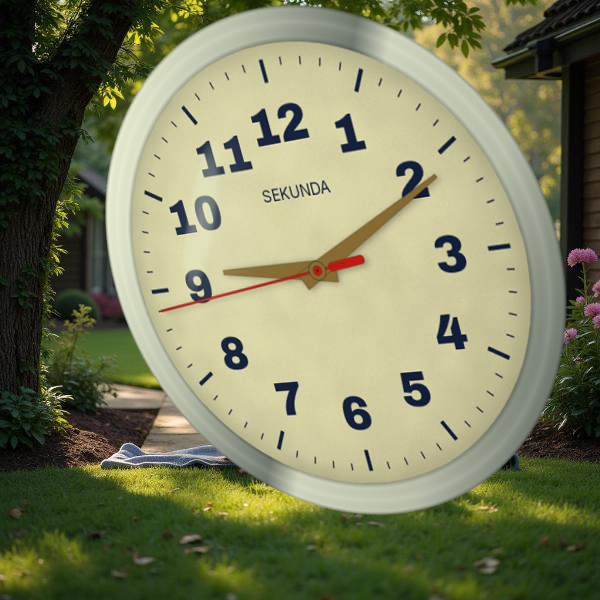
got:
9:10:44
